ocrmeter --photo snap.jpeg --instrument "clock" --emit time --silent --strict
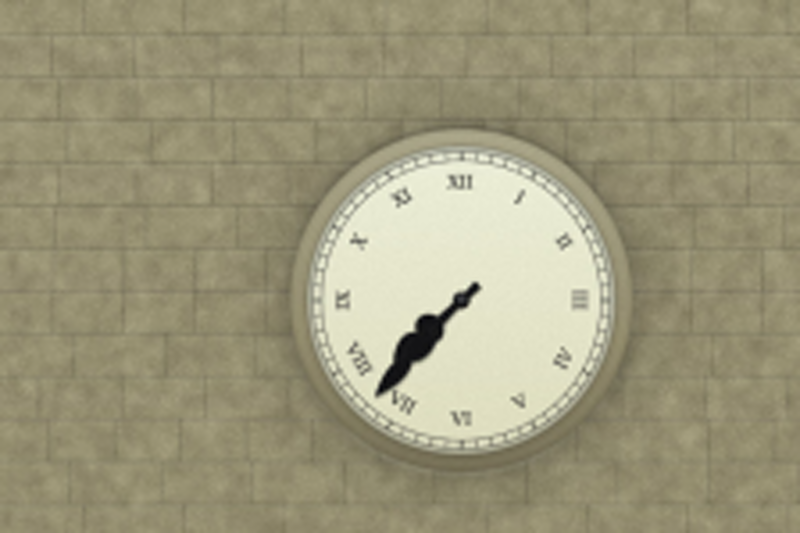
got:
7:37
